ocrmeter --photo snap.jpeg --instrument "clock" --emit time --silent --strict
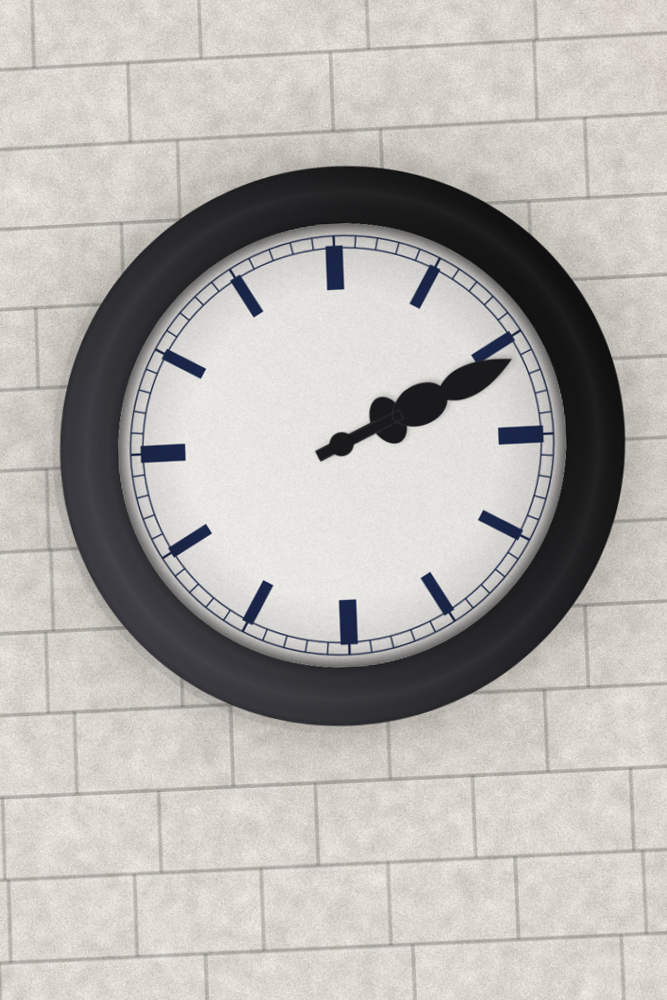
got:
2:11
